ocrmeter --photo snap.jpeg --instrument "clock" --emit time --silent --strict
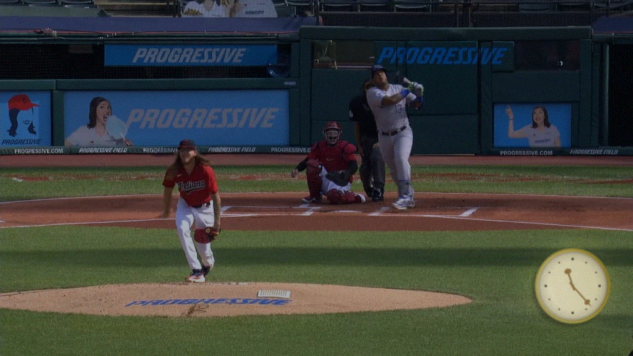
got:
11:23
